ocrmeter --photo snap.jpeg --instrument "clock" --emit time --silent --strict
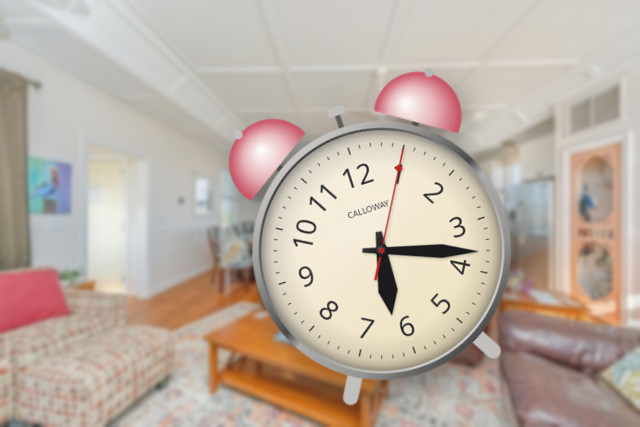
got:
6:18:05
